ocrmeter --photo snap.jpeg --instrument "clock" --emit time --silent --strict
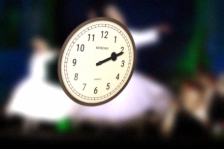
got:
2:11
